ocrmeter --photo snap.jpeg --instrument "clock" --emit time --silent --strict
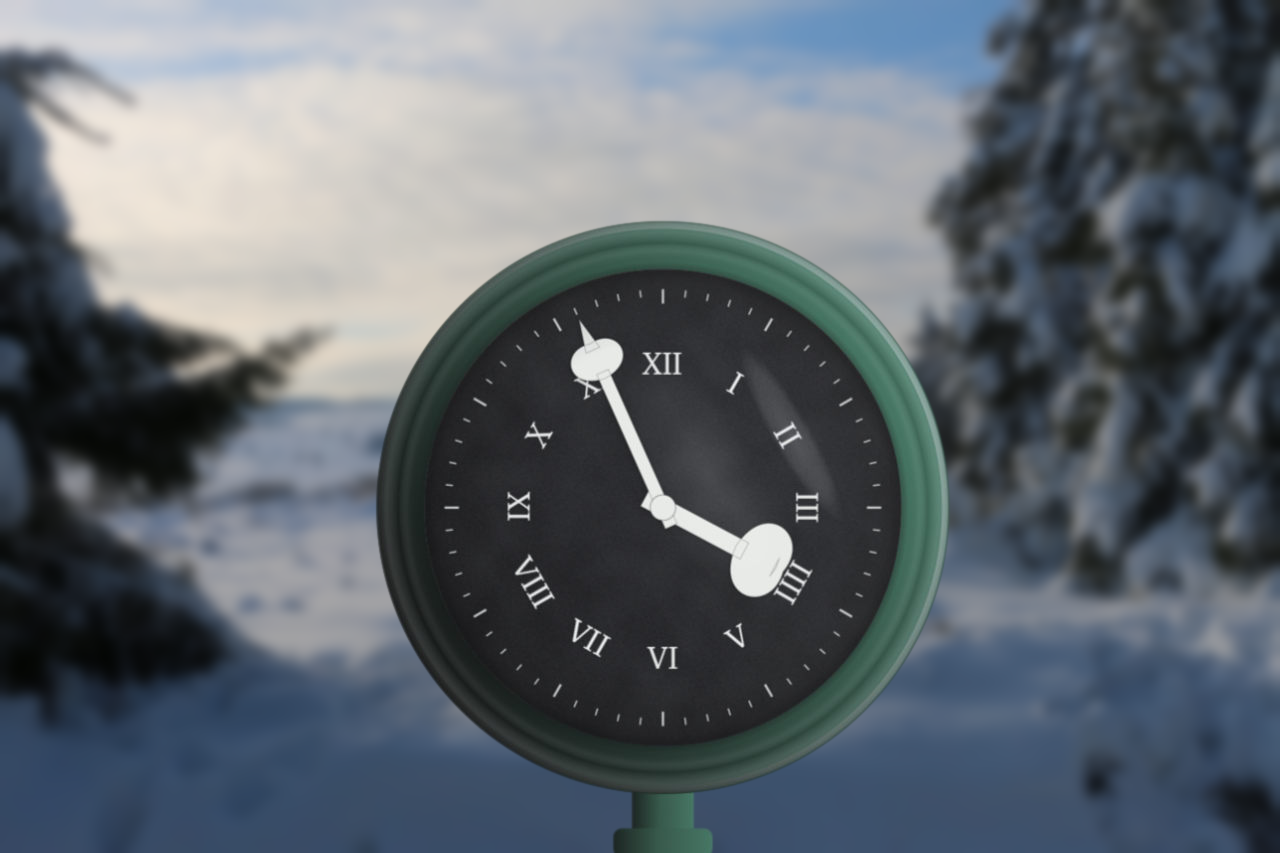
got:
3:56
